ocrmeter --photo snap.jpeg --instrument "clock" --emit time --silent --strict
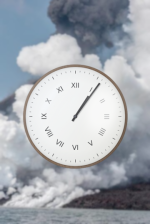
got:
1:06
